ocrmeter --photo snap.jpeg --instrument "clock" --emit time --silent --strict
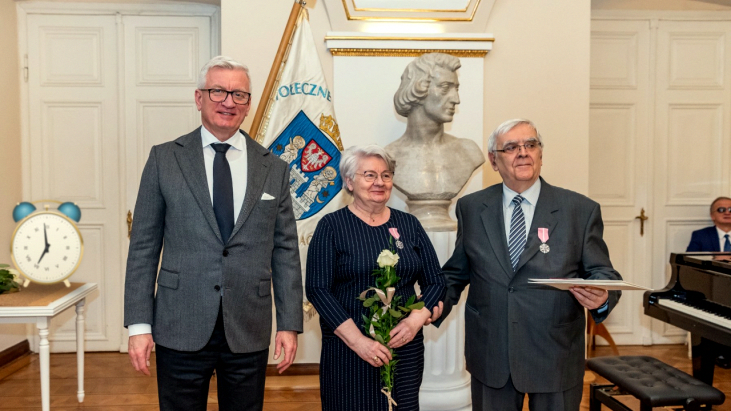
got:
6:59
